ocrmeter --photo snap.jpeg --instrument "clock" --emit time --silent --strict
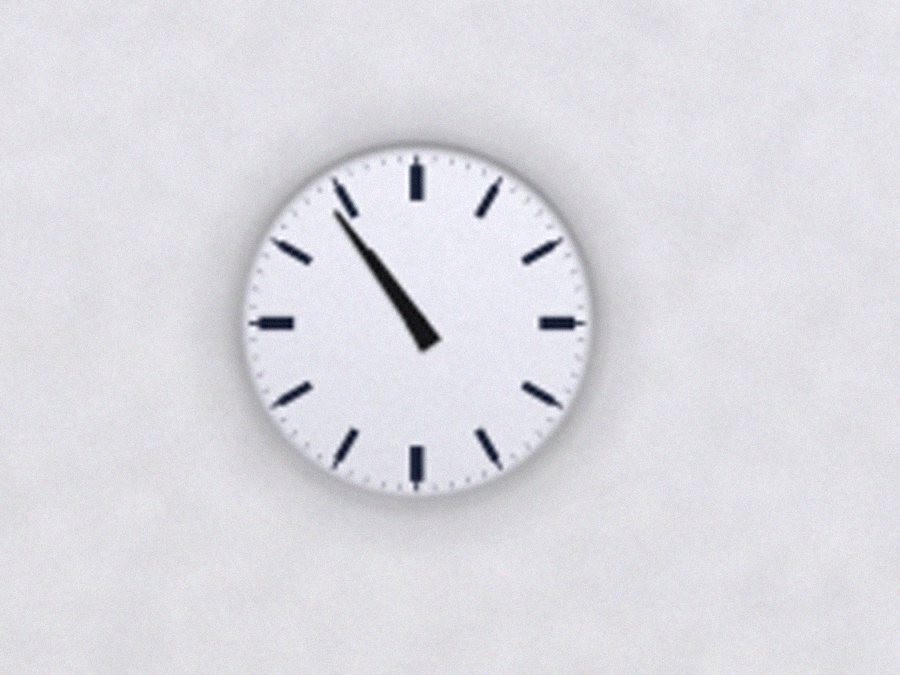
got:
10:54
